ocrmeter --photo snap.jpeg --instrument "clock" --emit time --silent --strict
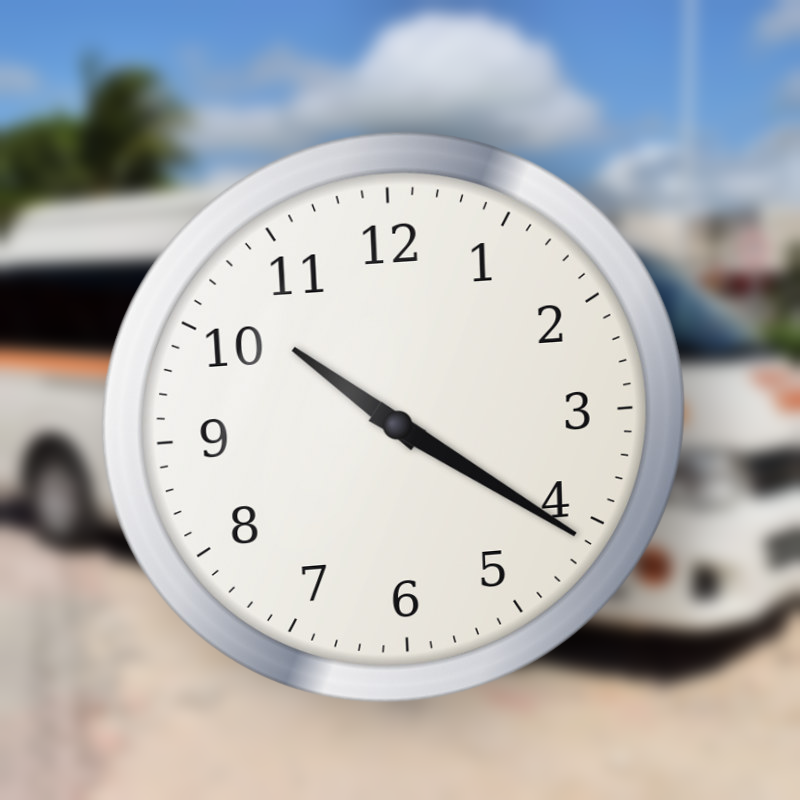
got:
10:21
